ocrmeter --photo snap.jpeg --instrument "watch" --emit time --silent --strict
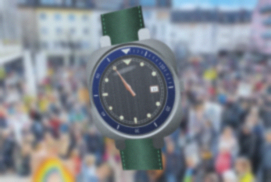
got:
10:55
